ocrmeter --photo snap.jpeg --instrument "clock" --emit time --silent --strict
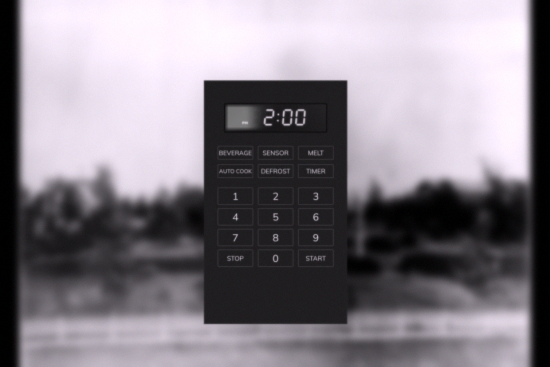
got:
2:00
